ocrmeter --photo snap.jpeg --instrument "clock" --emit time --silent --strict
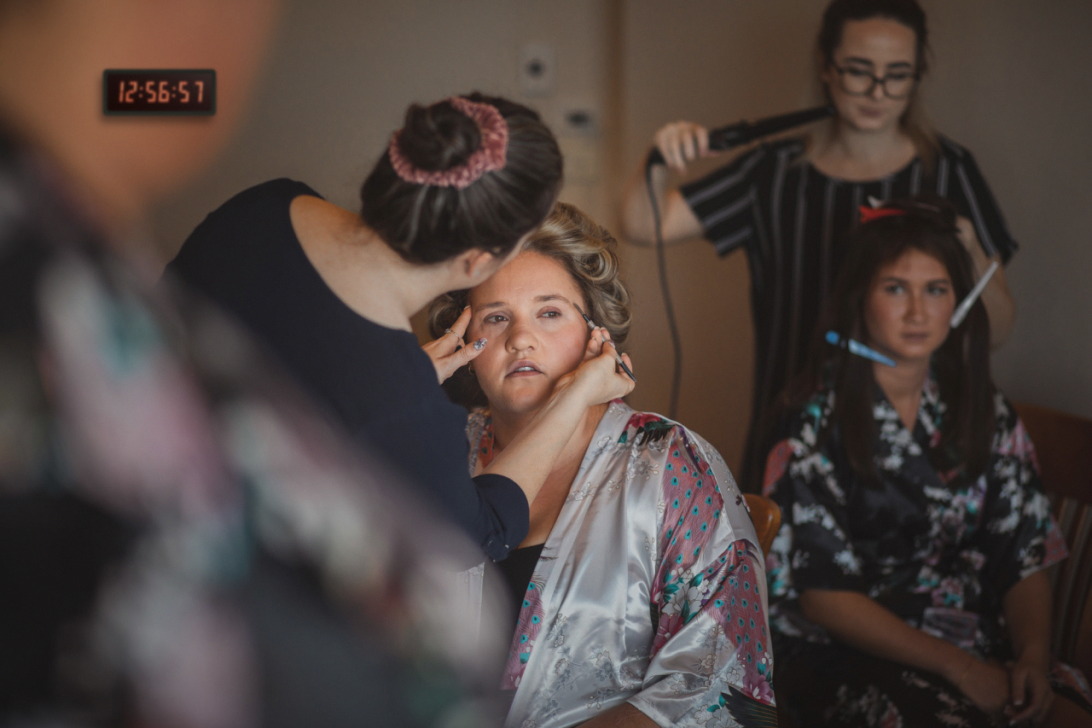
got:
12:56:57
